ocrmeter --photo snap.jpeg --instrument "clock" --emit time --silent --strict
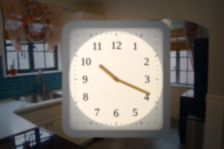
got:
10:19
